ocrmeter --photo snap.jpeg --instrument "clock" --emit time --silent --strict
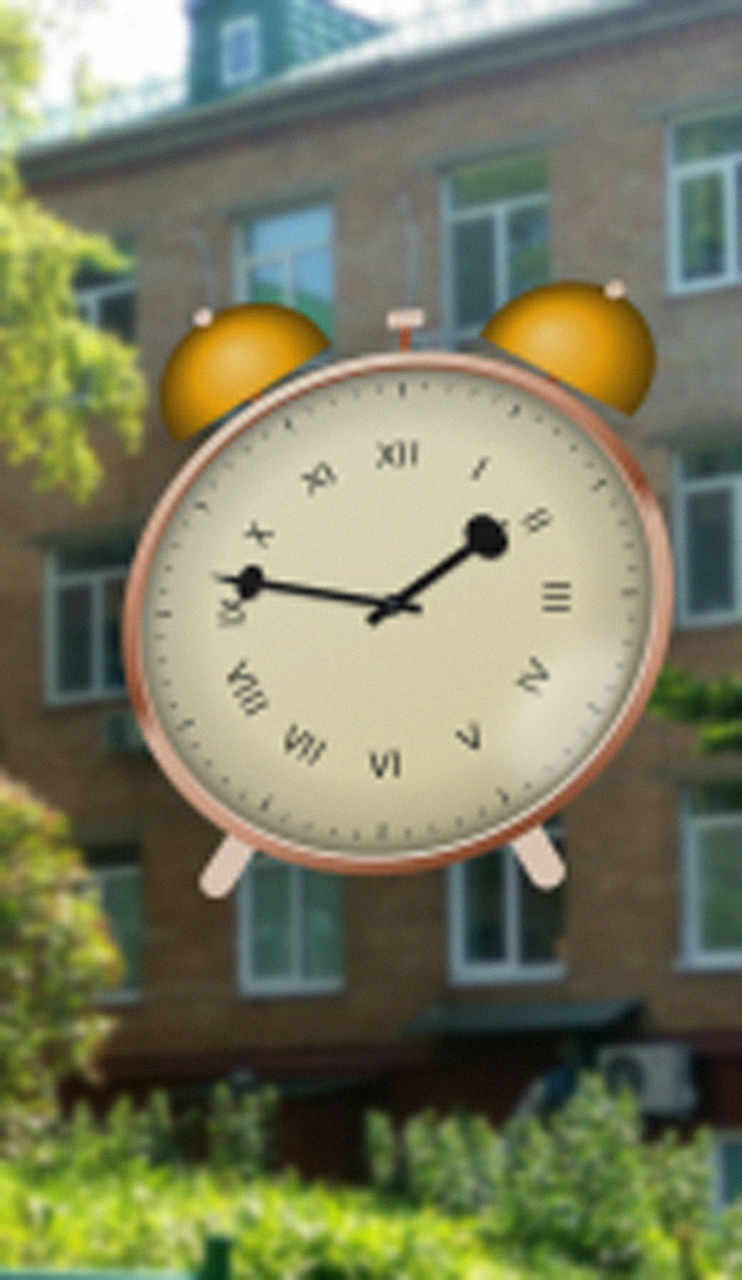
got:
1:47
